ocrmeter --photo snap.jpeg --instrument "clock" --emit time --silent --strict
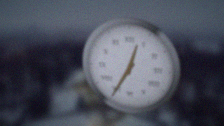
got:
12:35
